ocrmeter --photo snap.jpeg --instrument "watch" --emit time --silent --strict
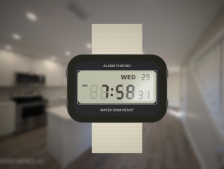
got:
7:58:31
